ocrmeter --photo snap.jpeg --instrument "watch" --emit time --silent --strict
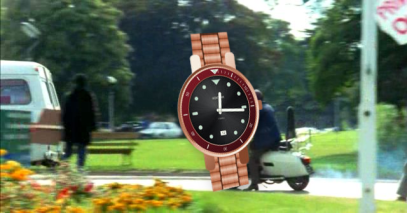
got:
12:16
